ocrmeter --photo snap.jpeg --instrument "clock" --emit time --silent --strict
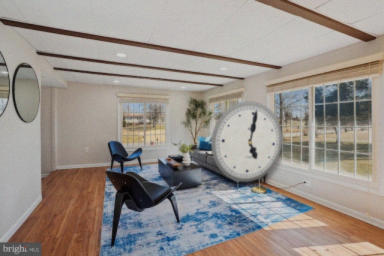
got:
5:01
